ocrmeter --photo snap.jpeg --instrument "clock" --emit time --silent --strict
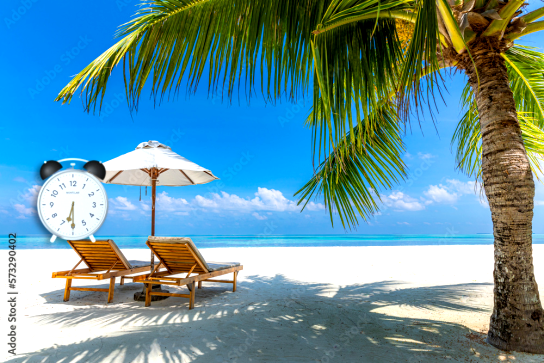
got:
6:30
